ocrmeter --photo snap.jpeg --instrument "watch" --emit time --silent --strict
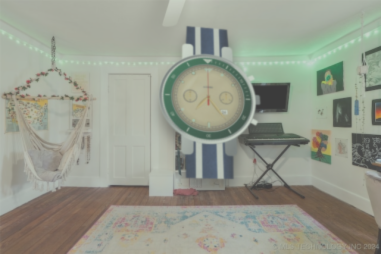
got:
7:24
